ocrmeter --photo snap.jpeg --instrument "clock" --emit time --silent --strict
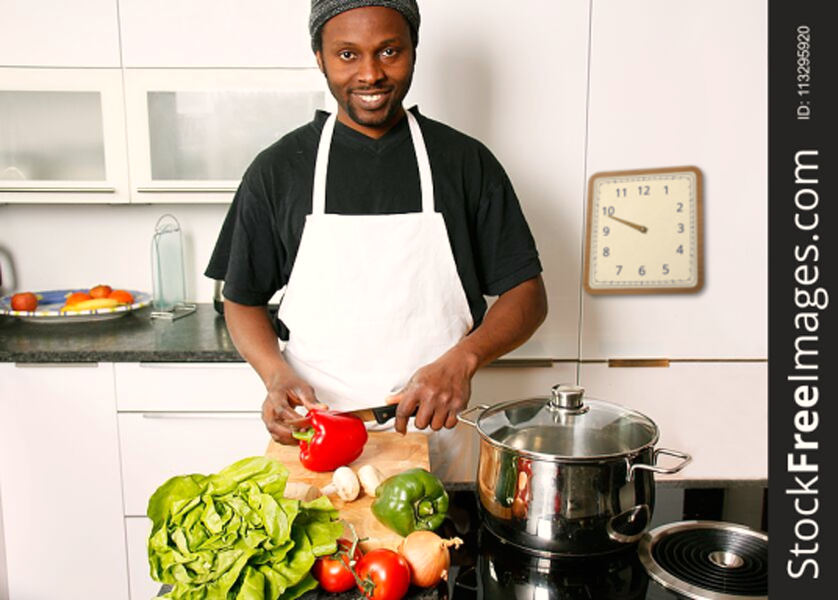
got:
9:49
